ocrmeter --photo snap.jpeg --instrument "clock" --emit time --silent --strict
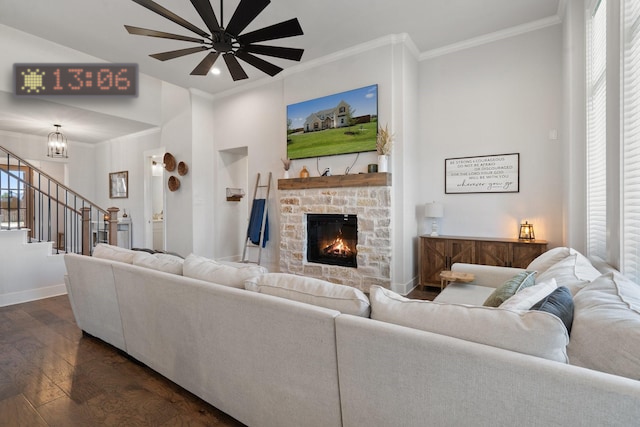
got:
13:06
